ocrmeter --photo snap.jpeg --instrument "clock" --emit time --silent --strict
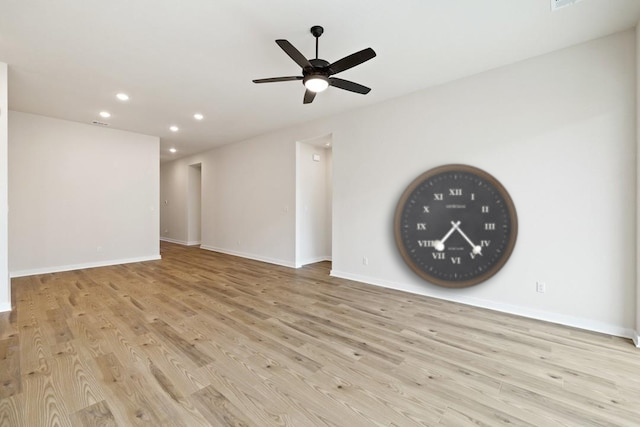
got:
7:23
